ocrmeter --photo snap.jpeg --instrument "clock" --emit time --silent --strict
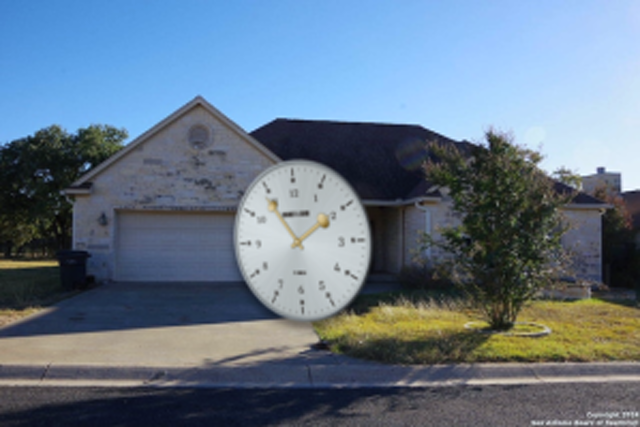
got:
1:54
